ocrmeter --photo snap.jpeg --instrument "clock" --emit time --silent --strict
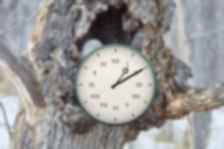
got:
1:10
